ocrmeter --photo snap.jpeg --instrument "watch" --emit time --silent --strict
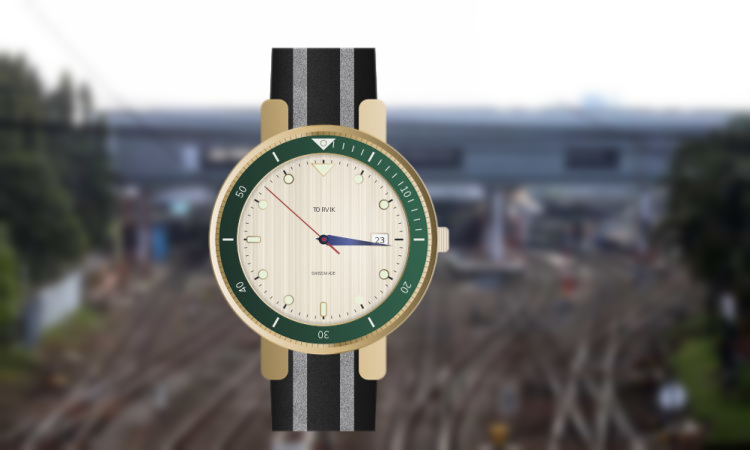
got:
3:15:52
